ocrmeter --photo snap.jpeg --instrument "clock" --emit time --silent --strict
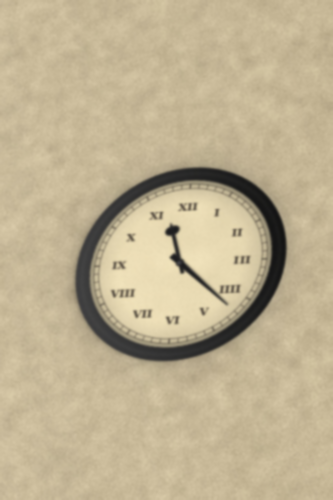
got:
11:22
